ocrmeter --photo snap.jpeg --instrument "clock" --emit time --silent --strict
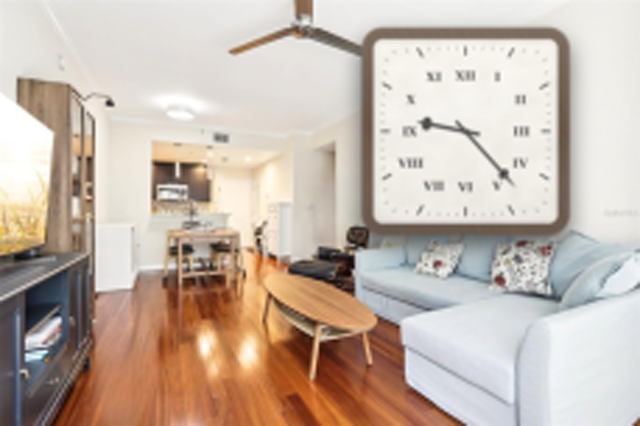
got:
9:23
